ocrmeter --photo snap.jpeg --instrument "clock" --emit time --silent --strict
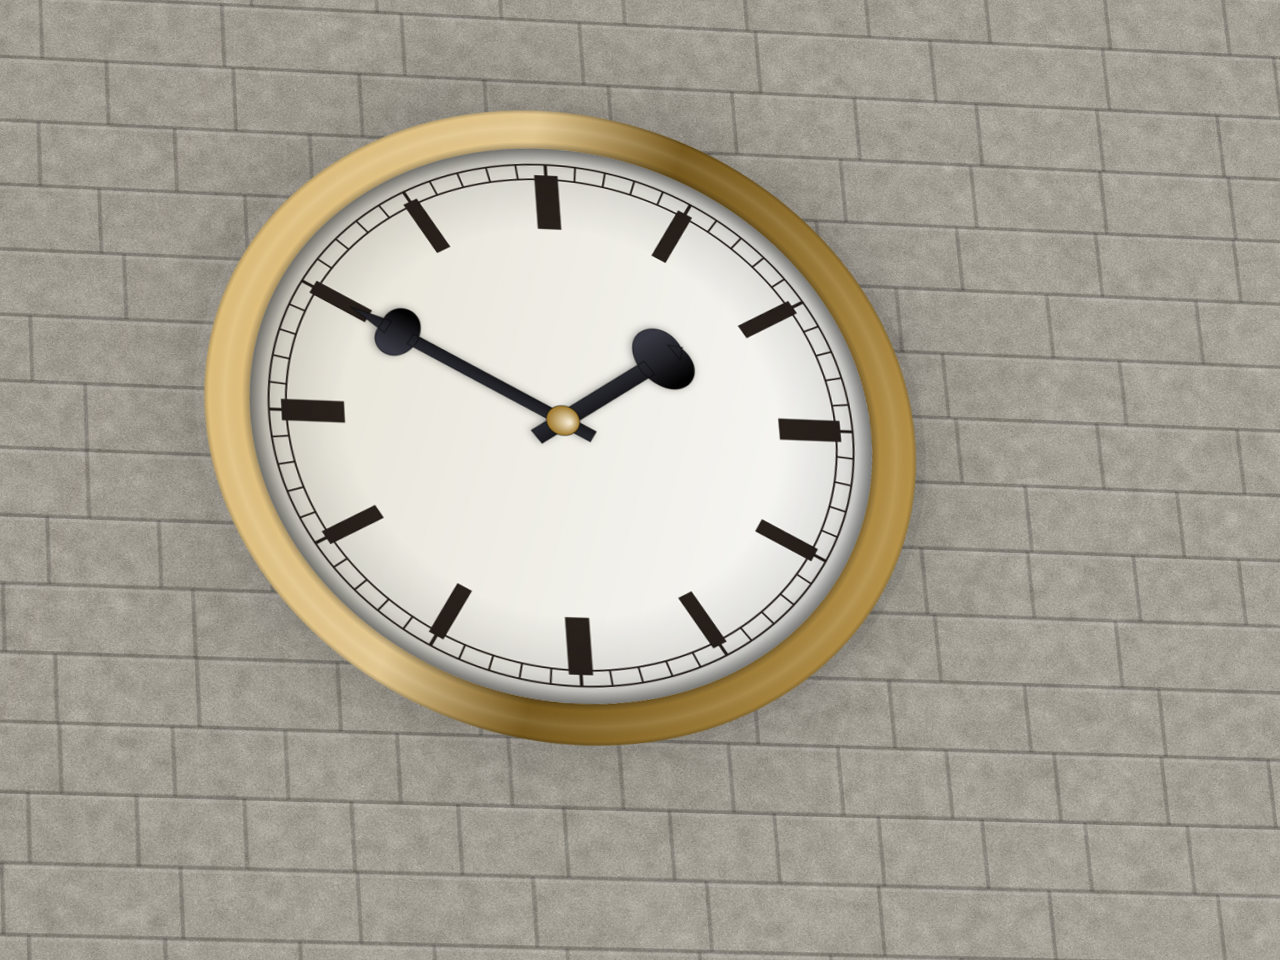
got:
1:50
